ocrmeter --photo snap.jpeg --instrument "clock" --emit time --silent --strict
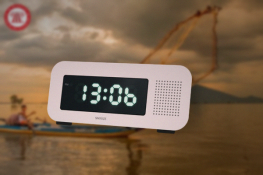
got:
13:06
